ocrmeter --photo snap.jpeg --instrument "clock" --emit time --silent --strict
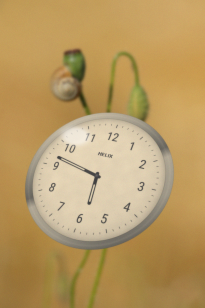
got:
5:47
